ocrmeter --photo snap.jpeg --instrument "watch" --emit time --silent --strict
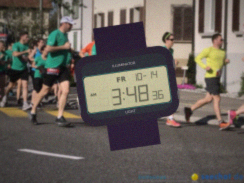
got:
3:48
